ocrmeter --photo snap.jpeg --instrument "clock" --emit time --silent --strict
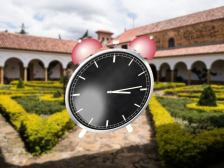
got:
3:14
